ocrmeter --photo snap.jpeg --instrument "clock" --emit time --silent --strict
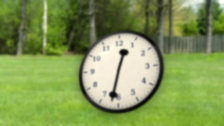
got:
12:32
